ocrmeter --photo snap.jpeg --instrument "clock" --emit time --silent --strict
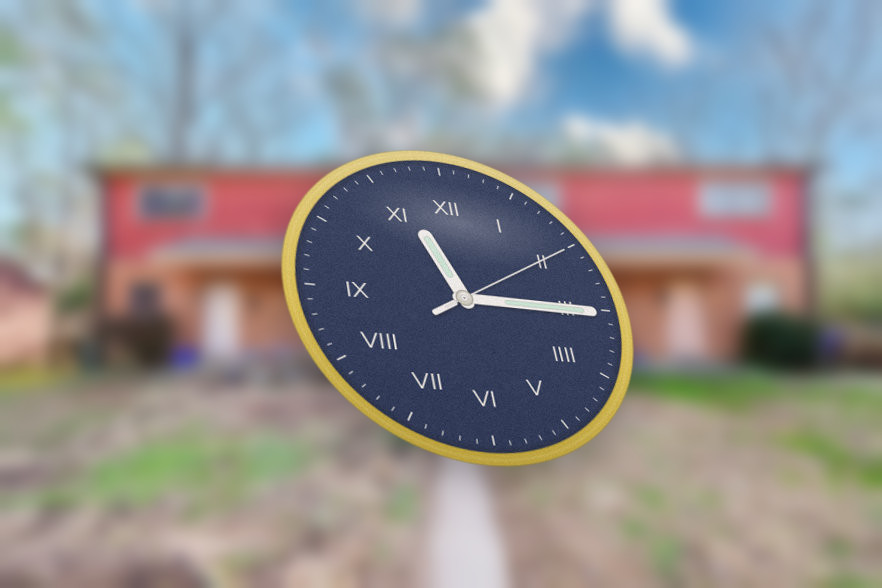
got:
11:15:10
